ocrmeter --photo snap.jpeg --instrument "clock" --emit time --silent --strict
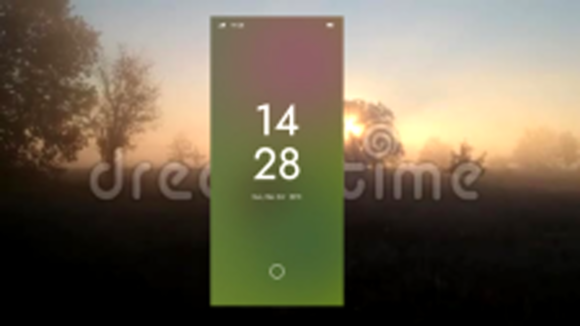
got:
14:28
